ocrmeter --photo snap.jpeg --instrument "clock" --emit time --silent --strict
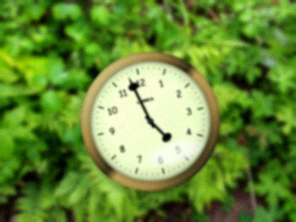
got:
4:58
